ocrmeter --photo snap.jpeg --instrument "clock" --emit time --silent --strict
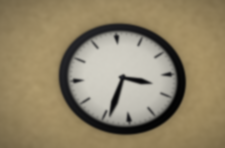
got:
3:34
